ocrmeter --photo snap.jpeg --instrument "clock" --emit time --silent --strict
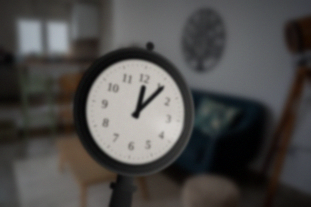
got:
12:06
